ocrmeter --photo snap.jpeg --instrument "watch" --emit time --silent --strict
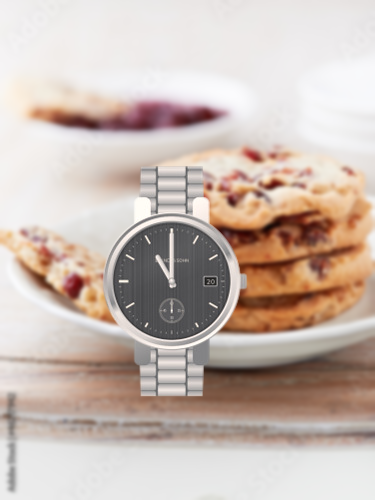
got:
11:00
